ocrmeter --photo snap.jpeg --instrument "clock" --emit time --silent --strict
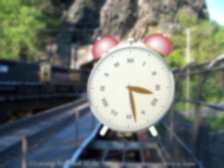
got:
3:28
